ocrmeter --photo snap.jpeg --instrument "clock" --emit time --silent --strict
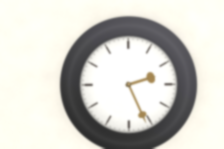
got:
2:26
